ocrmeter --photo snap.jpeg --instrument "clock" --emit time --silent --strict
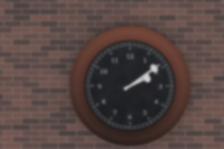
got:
2:09
